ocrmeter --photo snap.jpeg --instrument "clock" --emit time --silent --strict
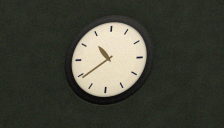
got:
10:39
